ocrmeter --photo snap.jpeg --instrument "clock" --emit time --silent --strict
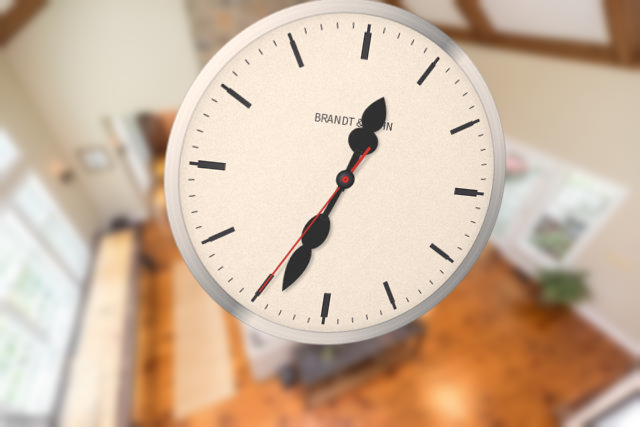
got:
12:33:35
